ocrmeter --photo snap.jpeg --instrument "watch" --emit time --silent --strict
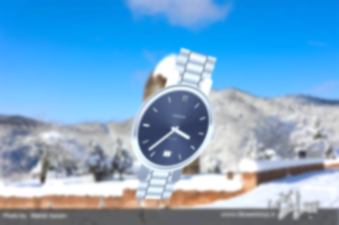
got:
3:37
